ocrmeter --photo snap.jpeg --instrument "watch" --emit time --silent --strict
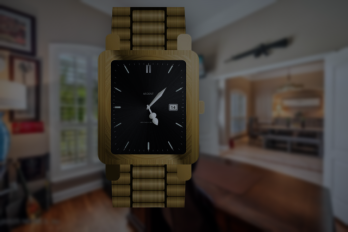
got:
5:07
